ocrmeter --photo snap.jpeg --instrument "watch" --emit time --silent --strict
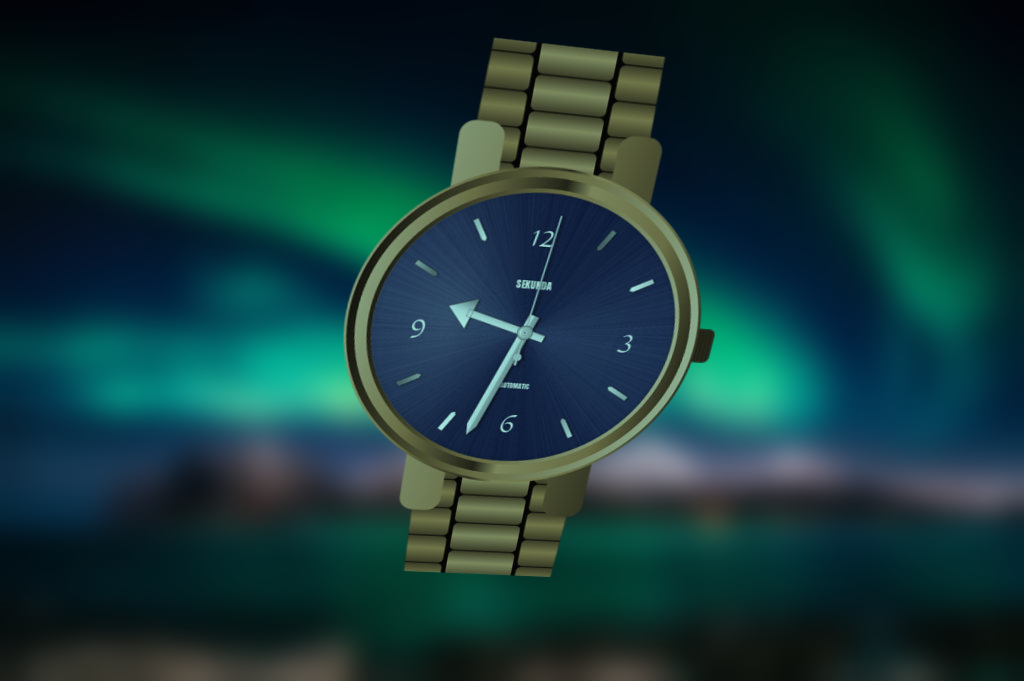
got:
9:33:01
